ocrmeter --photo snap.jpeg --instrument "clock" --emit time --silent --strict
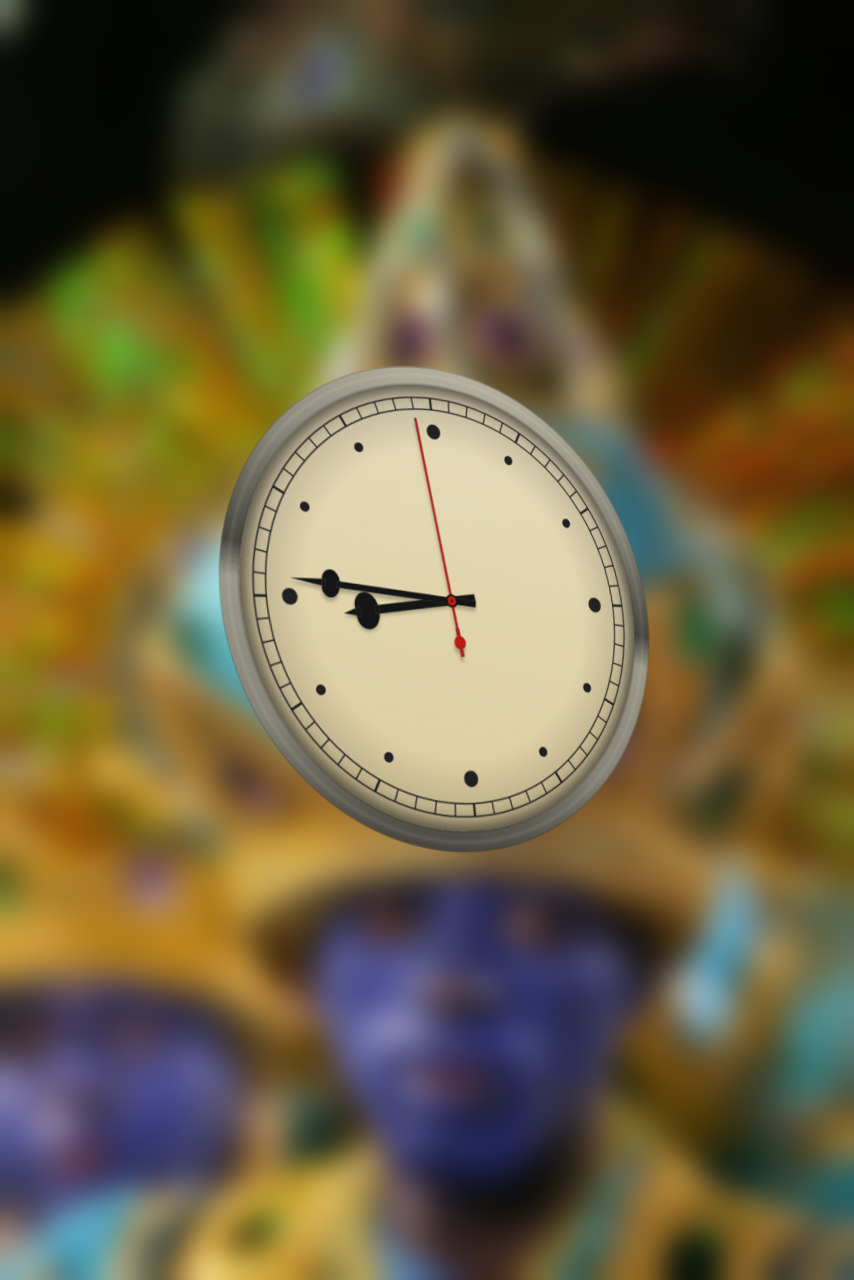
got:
8:45:59
